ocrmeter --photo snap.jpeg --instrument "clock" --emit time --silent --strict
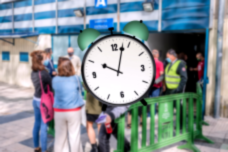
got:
10:03
